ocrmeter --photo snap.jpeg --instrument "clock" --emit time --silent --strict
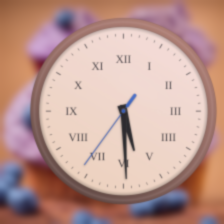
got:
5:29:36
